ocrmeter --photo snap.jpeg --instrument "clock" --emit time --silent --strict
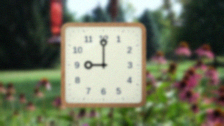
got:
9:00
